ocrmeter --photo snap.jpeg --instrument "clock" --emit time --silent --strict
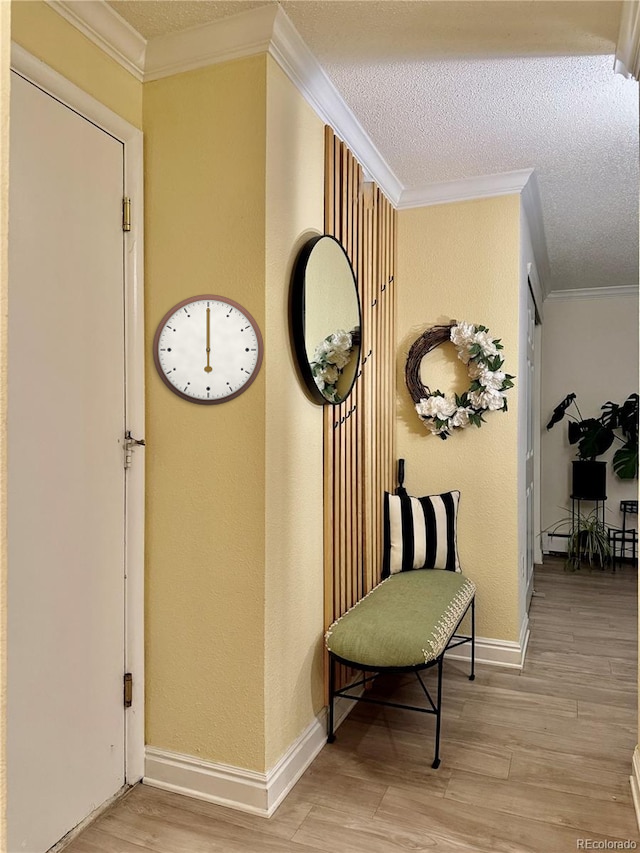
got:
6:00
